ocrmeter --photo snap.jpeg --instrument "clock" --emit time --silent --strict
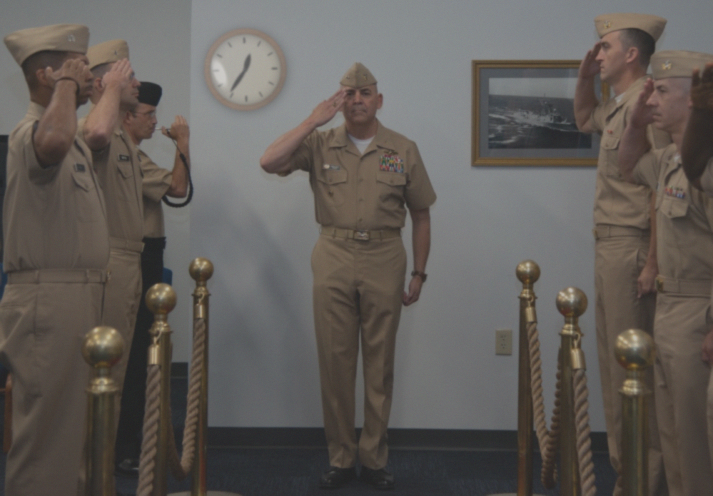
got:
12:36
